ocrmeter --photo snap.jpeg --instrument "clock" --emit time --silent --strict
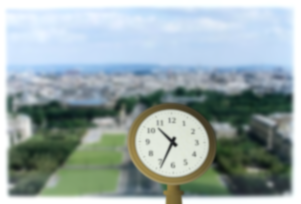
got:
10:34
